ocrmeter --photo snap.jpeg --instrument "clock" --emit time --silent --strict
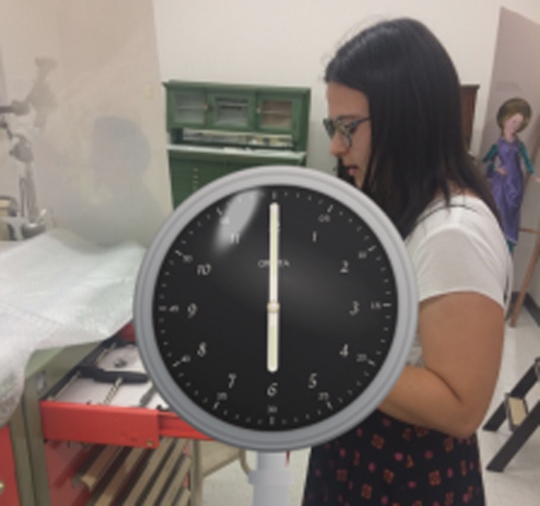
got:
6:00
